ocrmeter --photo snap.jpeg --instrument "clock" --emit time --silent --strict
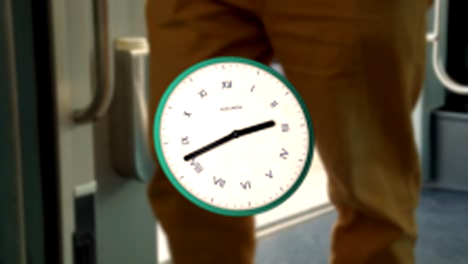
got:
2:42
